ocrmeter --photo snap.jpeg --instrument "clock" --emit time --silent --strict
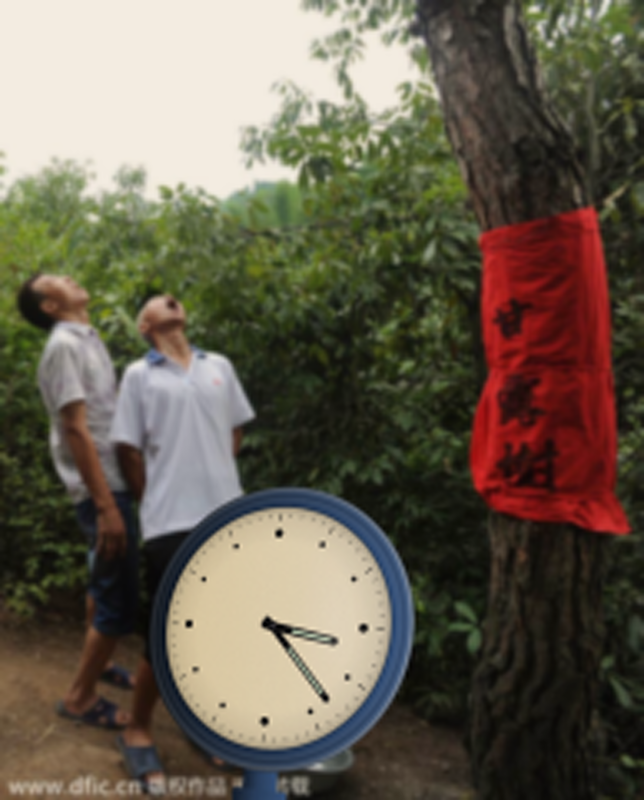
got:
3:23
